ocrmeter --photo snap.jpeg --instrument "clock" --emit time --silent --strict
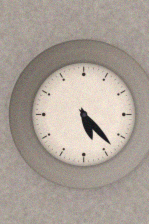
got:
5:23
